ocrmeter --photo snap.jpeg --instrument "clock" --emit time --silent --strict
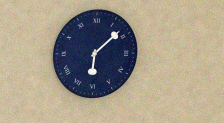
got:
6:08
